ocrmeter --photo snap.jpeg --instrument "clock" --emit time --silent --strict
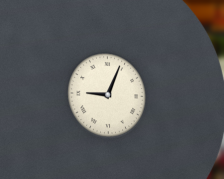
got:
9:04
